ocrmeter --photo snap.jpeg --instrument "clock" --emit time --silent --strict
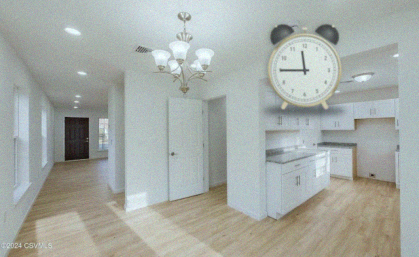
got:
11:45
